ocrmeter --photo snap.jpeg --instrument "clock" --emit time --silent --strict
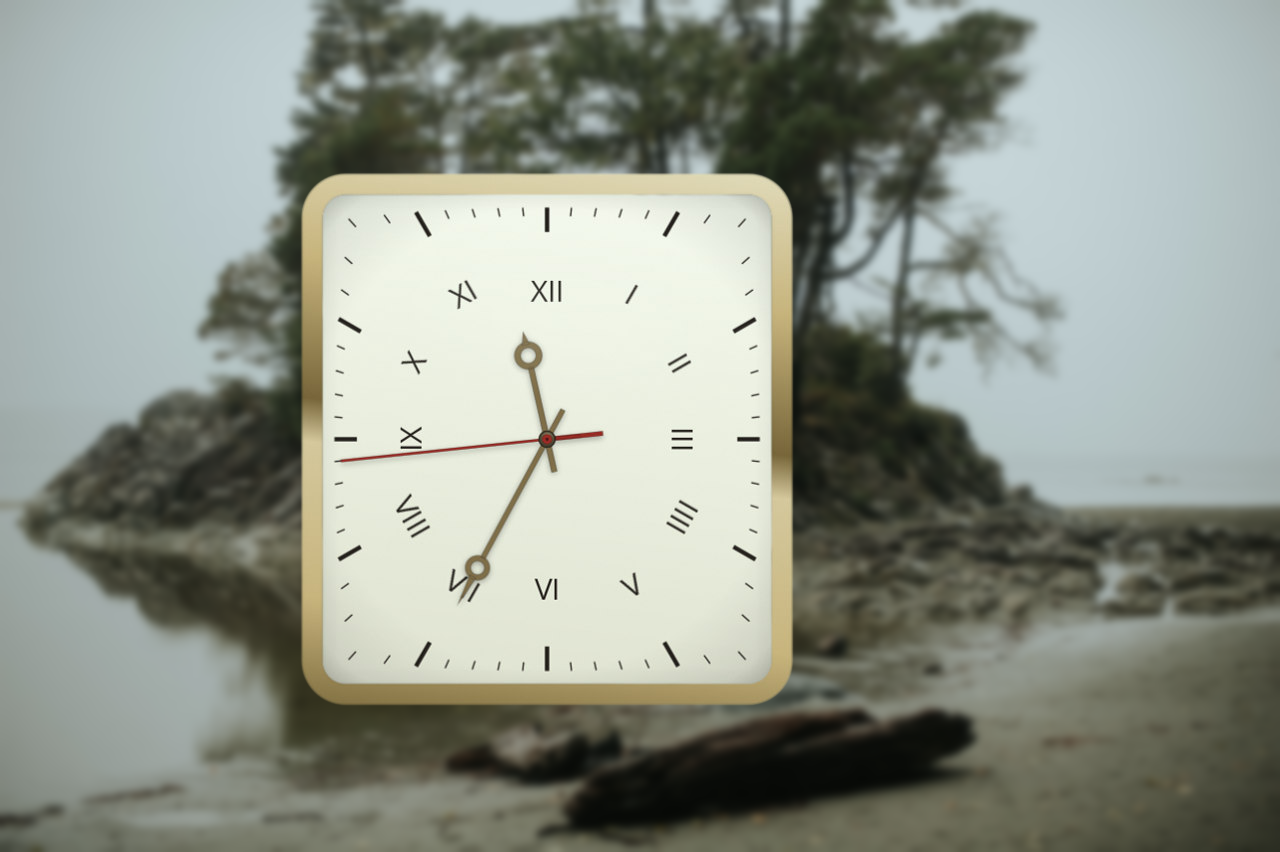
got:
11:34:44
